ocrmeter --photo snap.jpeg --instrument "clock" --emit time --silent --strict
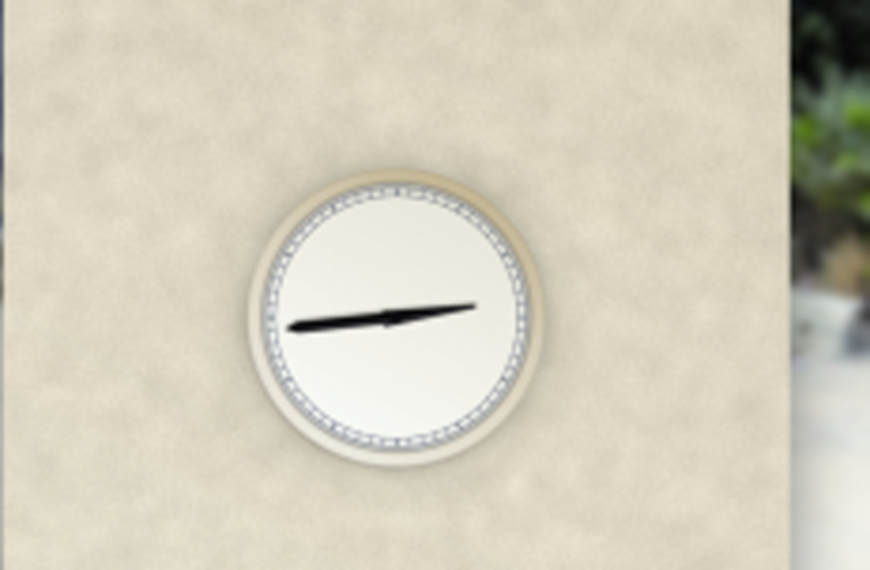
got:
2:44
